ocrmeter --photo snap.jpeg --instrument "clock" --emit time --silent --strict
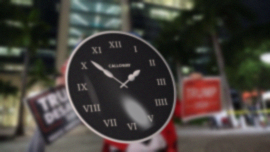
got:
1:52
